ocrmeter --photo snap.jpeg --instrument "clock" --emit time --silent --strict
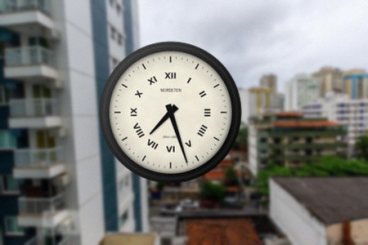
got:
7:27
